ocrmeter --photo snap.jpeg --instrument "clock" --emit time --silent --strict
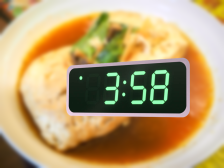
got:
3:58
